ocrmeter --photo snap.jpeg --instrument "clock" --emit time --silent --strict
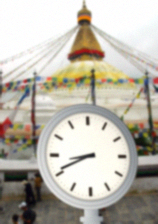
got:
8:41
